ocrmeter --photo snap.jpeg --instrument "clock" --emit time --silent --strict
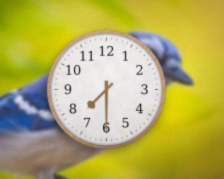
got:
7:30
